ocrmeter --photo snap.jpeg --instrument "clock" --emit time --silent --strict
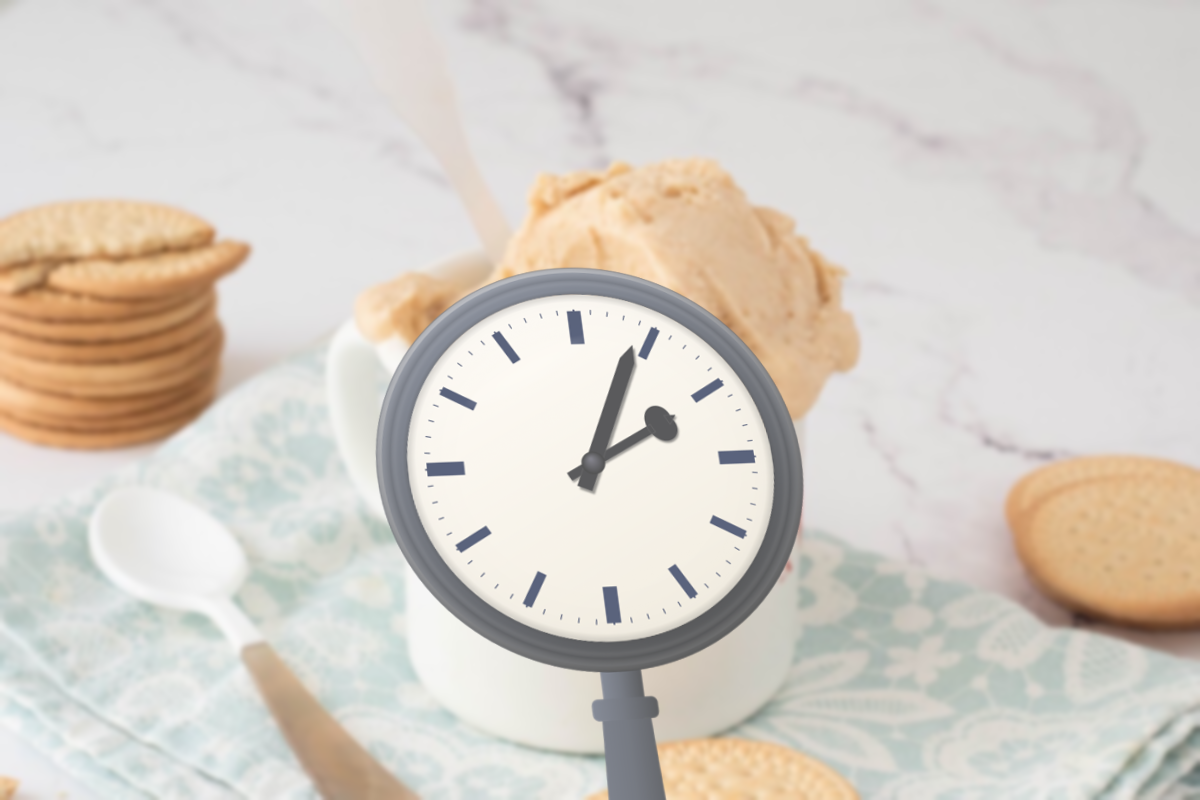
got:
2:04
